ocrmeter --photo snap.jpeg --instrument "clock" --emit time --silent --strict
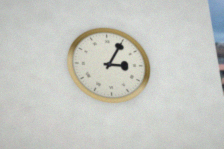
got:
3:05
